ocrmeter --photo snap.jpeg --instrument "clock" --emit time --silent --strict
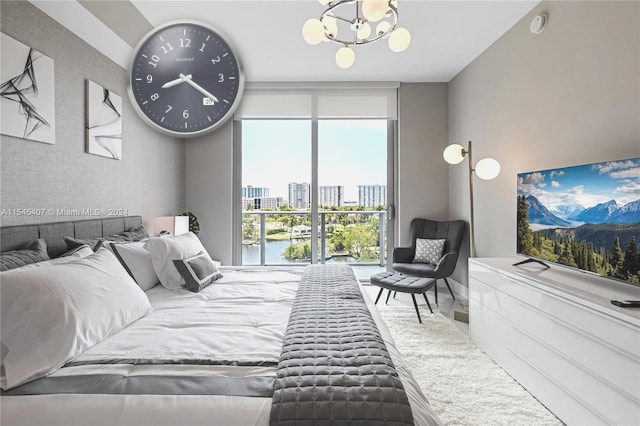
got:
8:21
